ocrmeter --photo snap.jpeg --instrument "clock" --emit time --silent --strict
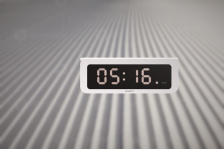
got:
5:16
